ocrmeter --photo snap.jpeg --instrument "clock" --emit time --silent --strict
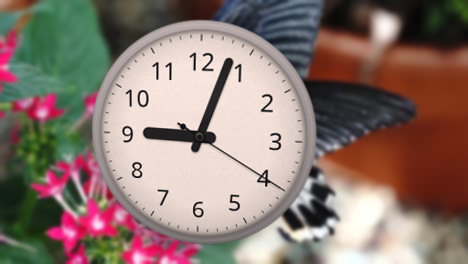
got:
9:03:20
